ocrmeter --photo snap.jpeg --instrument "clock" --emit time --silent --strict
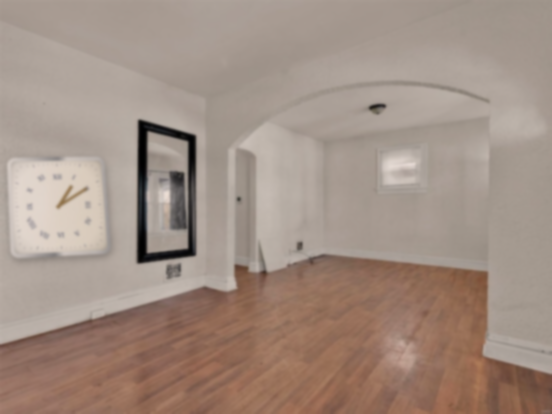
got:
1:10
